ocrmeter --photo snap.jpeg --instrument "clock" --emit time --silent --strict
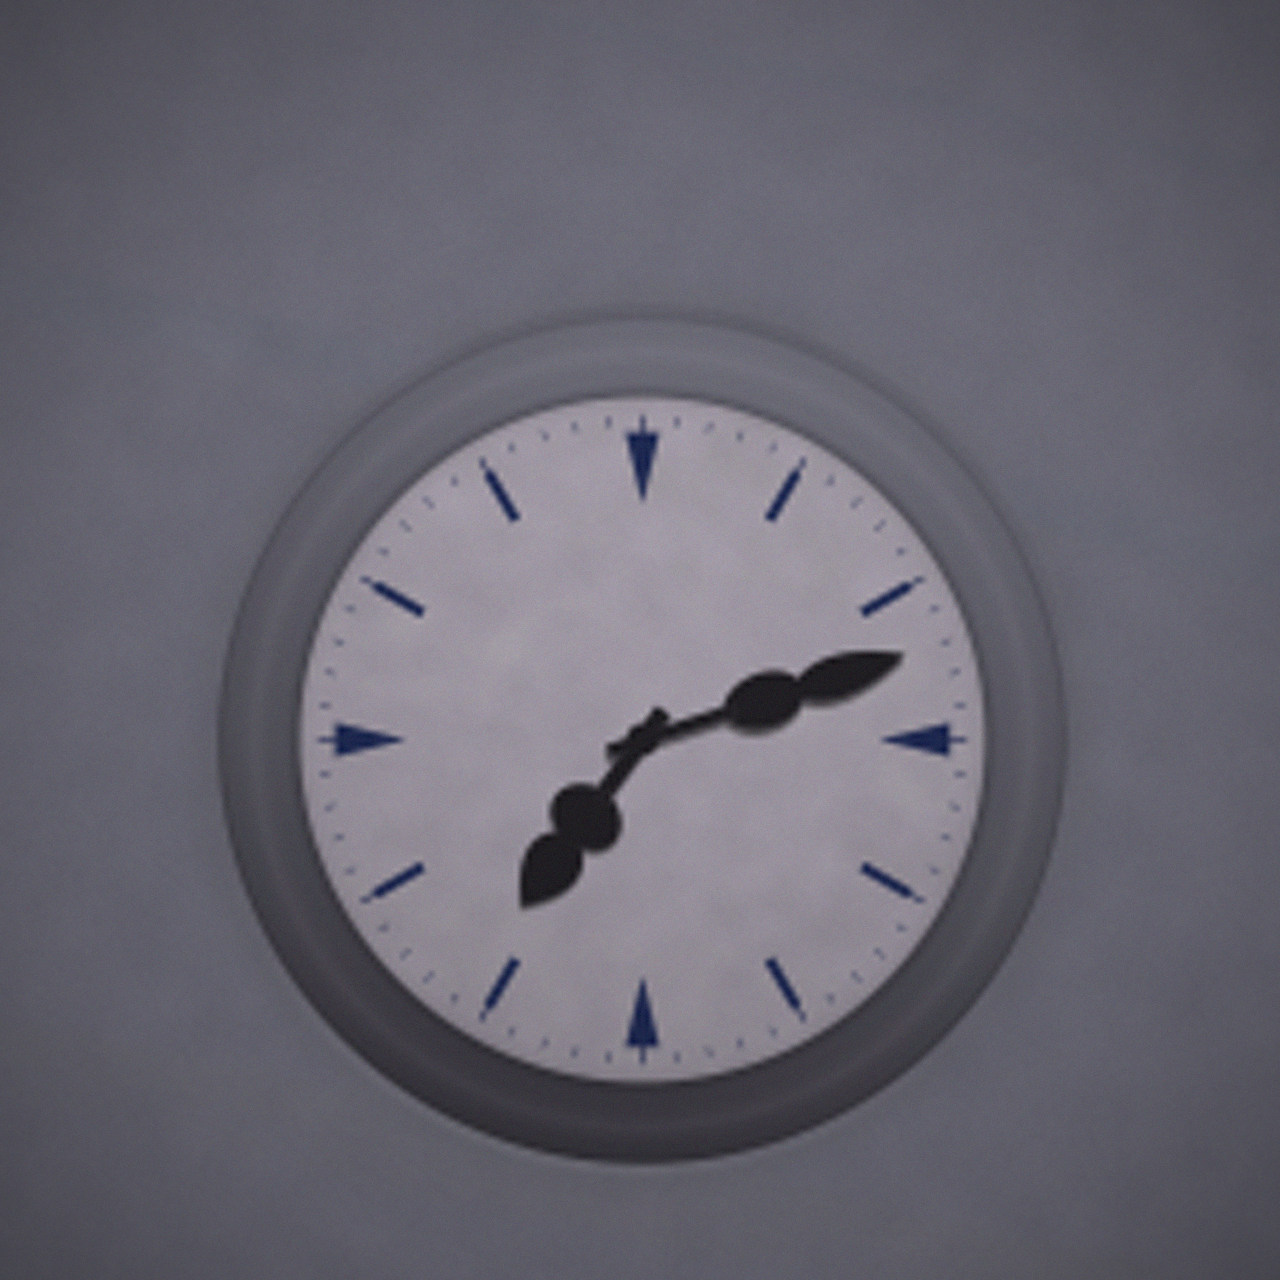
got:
7:12
